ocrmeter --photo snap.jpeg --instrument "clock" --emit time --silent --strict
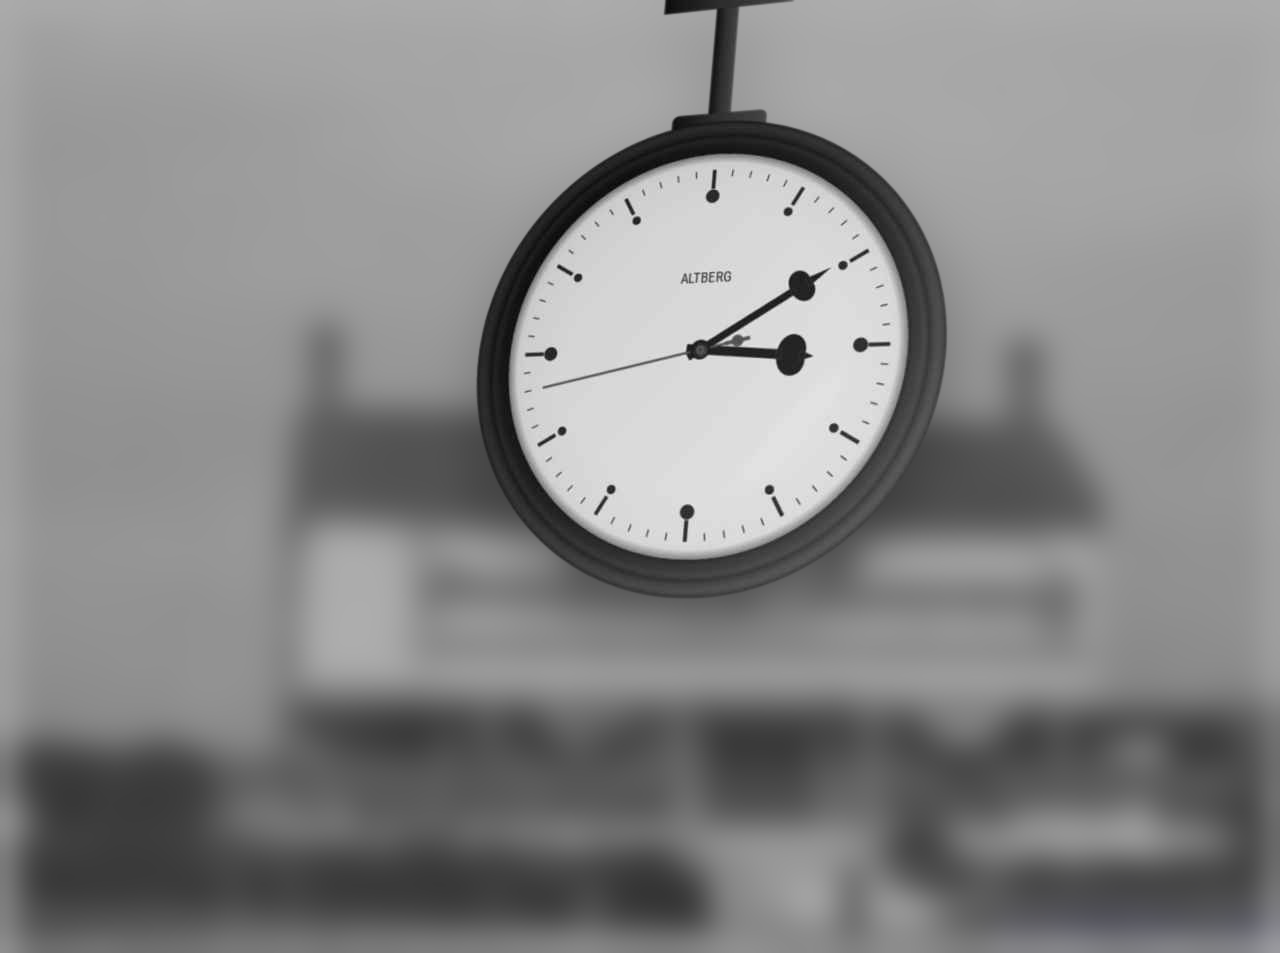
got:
3:09:43
